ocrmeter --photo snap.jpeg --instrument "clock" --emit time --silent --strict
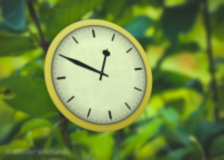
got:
12:50
